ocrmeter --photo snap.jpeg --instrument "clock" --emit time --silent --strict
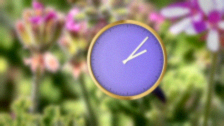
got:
2:07
